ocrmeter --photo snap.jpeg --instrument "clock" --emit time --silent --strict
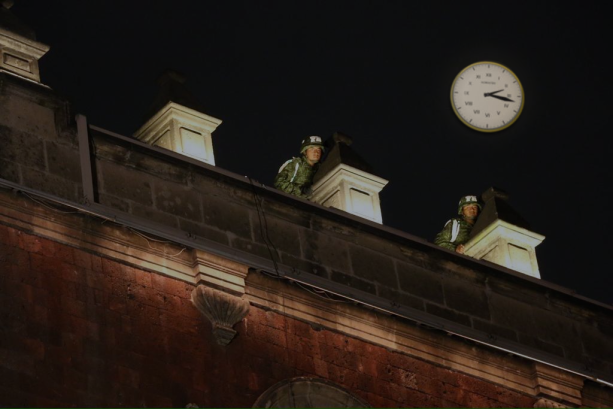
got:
2:17
